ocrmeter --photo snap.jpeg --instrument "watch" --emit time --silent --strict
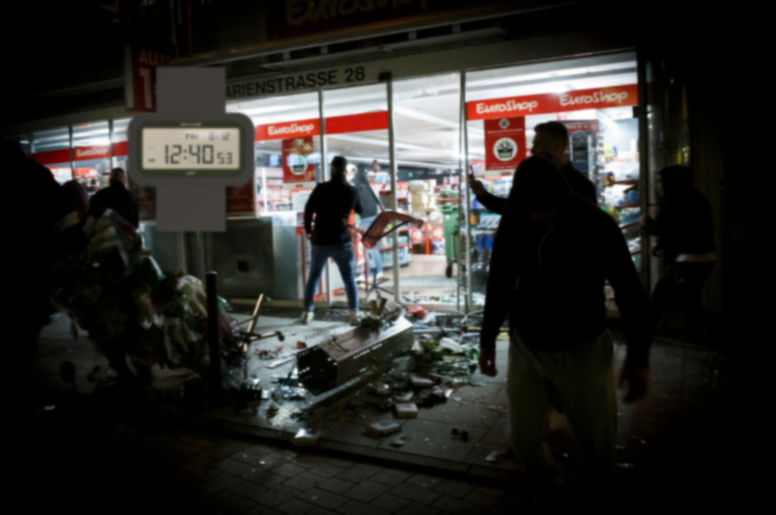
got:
12:40
